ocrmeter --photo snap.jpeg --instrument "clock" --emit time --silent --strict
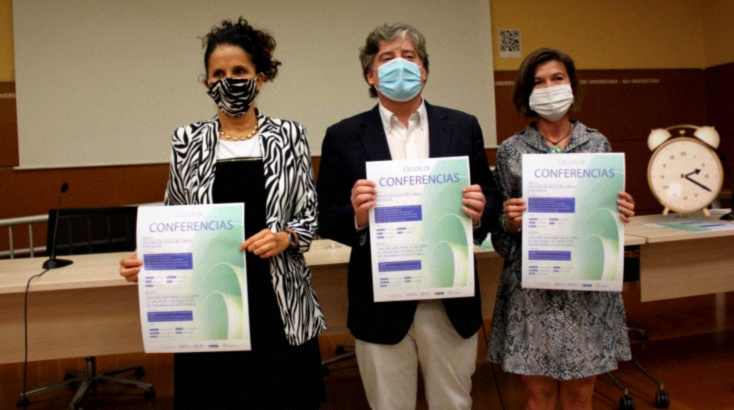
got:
2:20
